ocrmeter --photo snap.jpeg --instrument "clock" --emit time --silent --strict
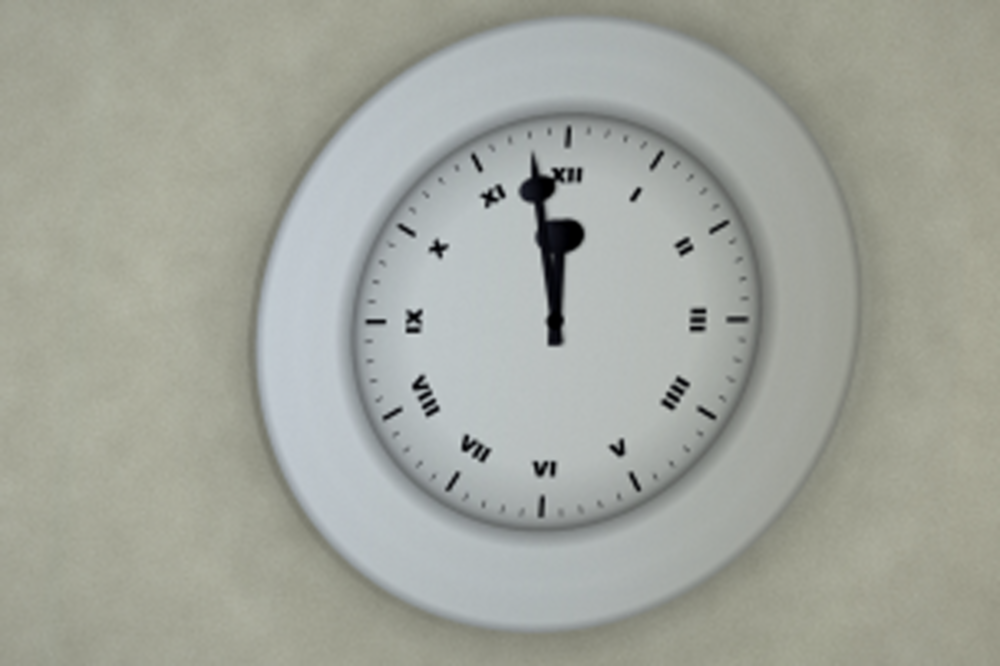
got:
11:58
